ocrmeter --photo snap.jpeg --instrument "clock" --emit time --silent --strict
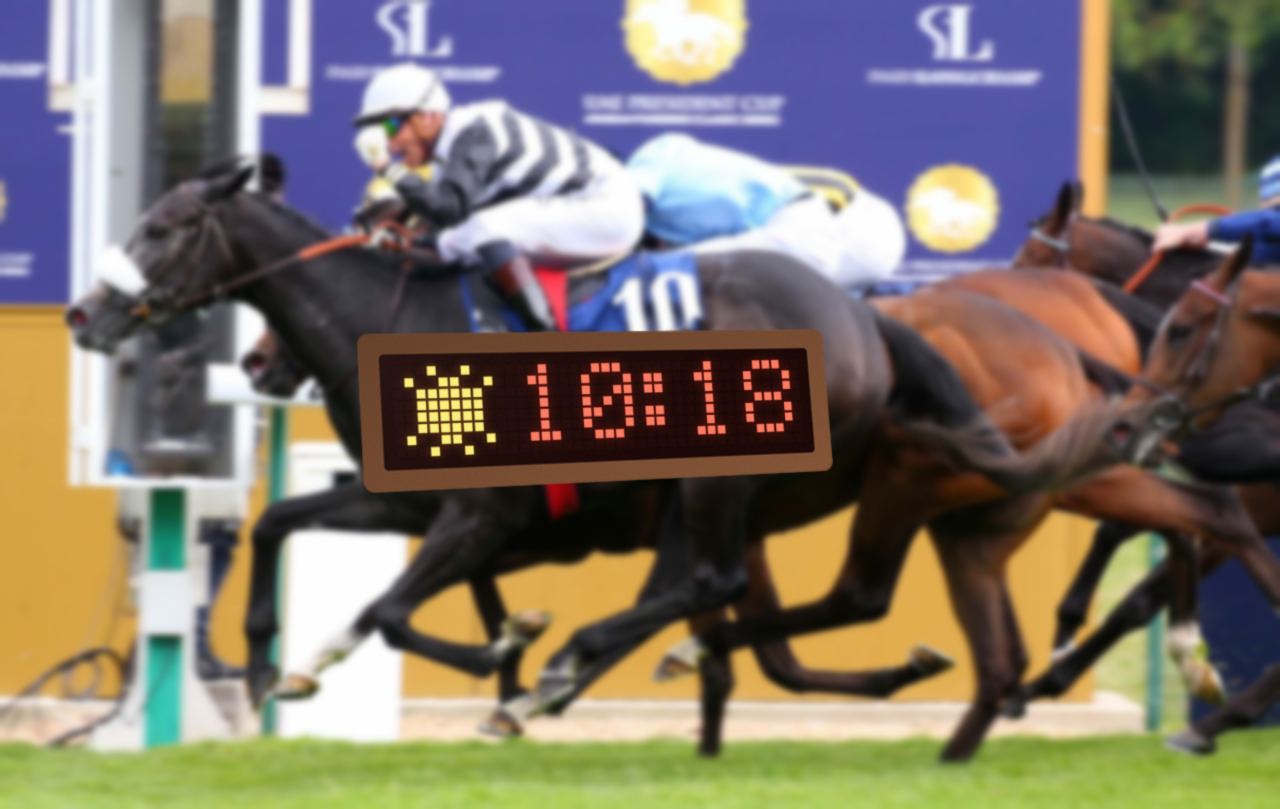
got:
10:18
